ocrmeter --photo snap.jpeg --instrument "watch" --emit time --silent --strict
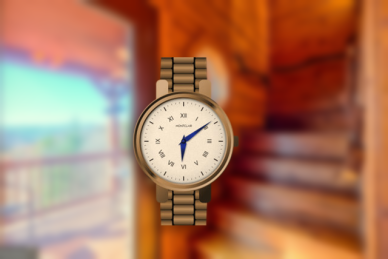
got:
6:09
